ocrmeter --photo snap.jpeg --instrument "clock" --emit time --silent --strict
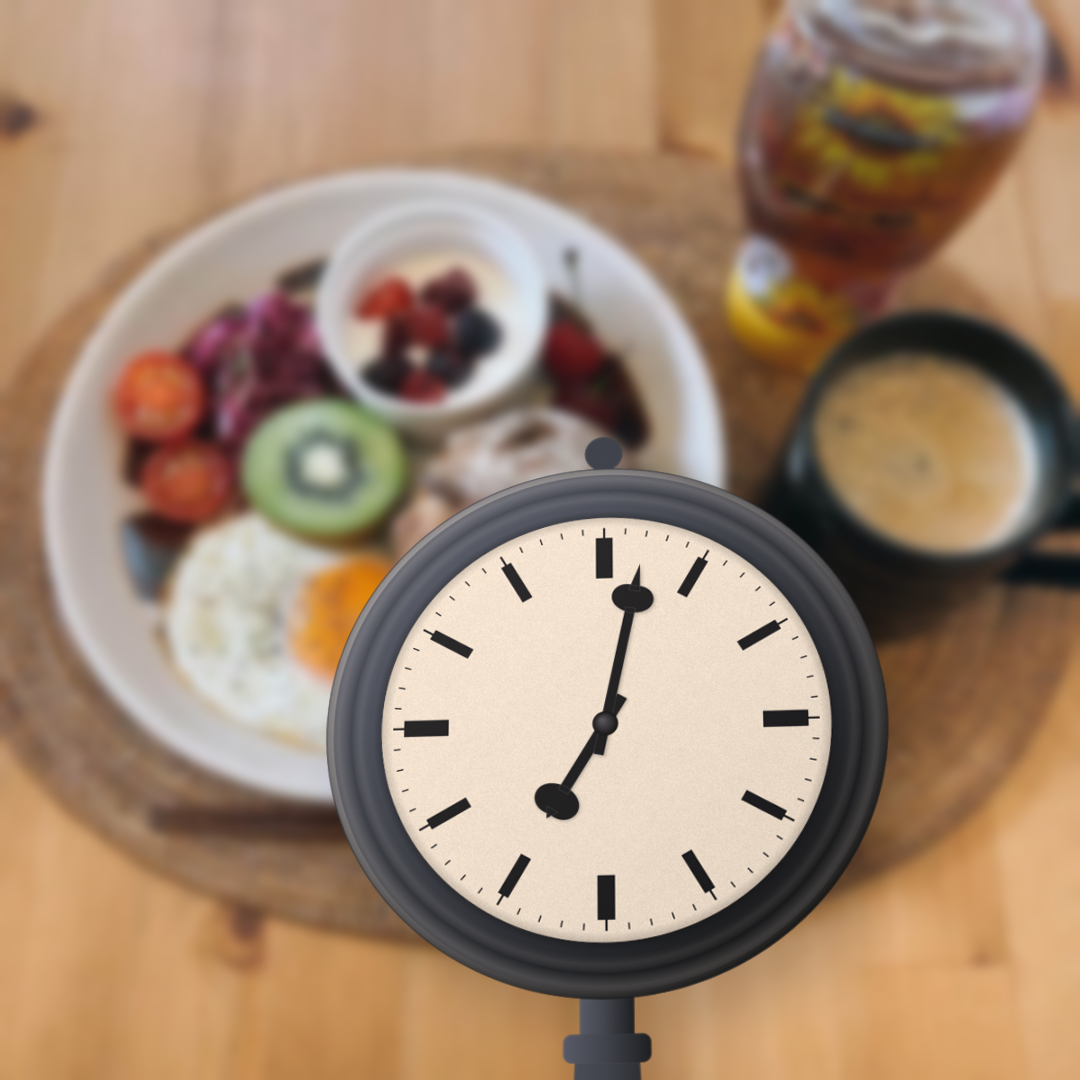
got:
7:02
